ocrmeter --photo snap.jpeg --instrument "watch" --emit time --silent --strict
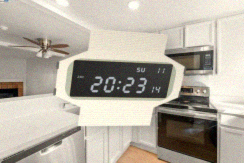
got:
20:23
